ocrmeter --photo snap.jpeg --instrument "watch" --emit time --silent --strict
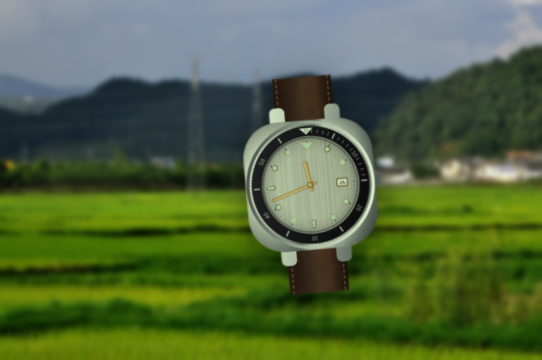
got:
11:42
